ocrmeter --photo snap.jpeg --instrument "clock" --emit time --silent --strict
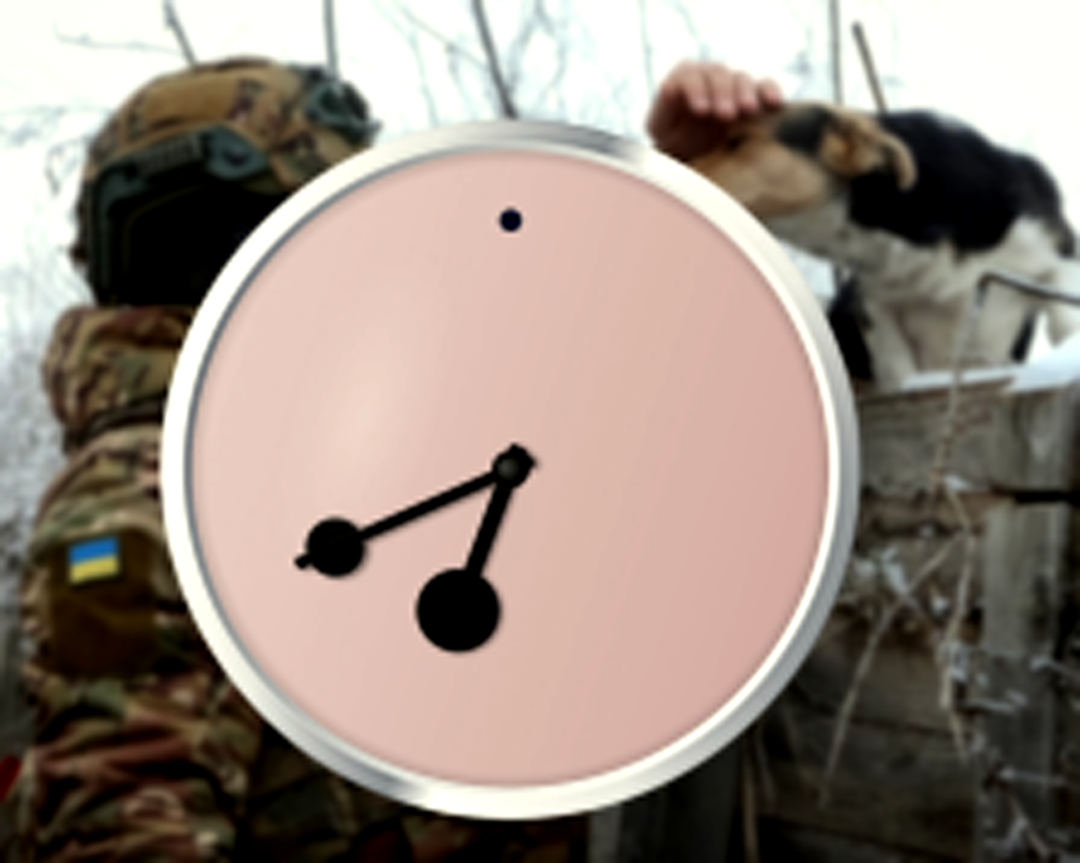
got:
6:41
